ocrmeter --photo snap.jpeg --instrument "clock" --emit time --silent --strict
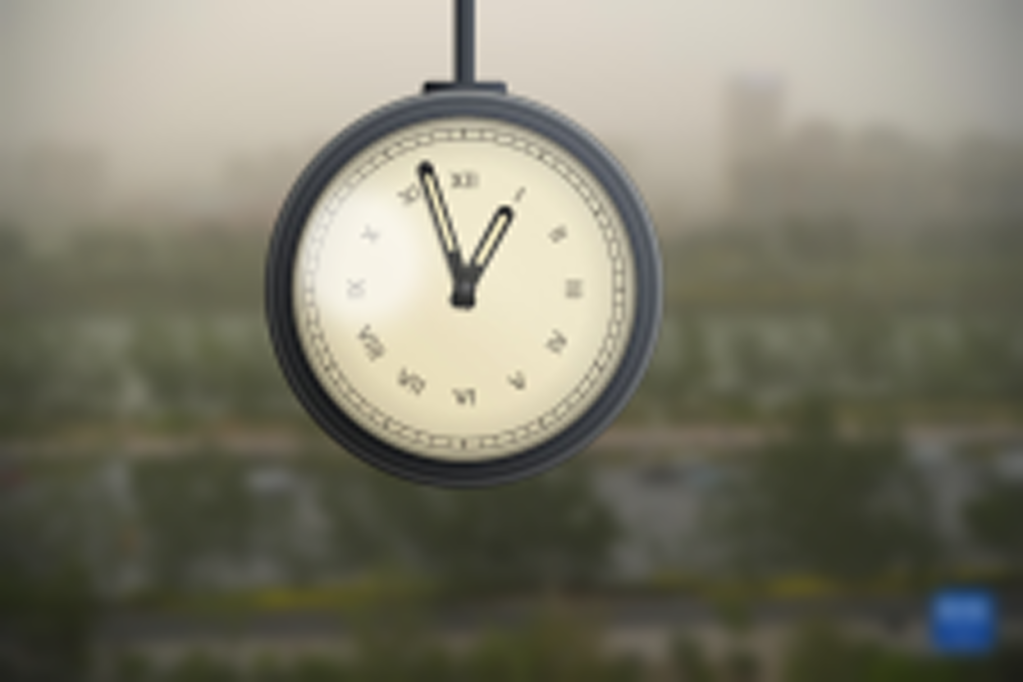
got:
12:57
